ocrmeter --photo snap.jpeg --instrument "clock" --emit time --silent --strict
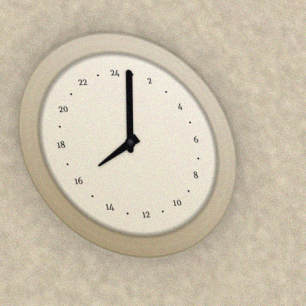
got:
16:02
